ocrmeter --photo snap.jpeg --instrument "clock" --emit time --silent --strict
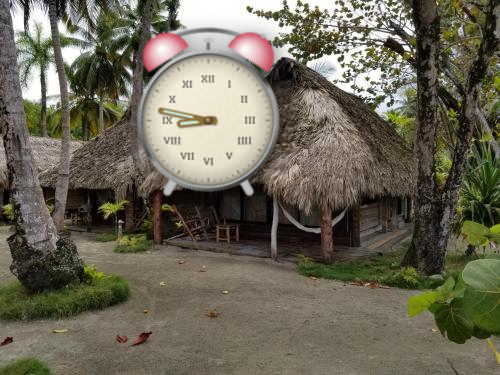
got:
8:47
